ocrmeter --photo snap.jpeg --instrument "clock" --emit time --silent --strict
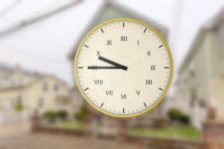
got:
9:45
